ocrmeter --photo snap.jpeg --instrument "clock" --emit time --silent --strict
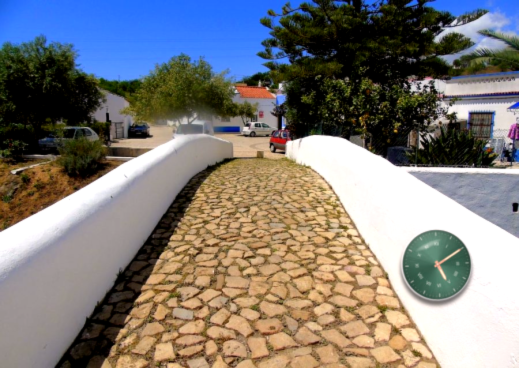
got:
5:10
